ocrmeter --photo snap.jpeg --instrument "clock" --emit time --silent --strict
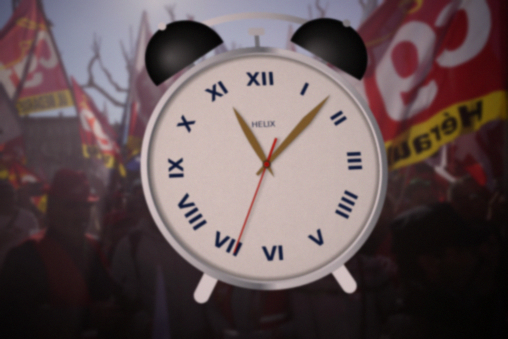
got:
11:07:34
